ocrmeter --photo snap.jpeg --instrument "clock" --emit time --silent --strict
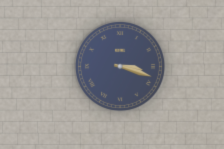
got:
3:18
